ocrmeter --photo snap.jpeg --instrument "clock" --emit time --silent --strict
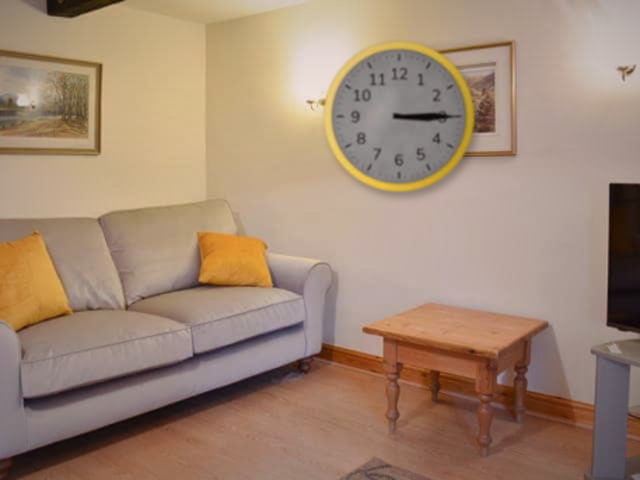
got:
3:15
